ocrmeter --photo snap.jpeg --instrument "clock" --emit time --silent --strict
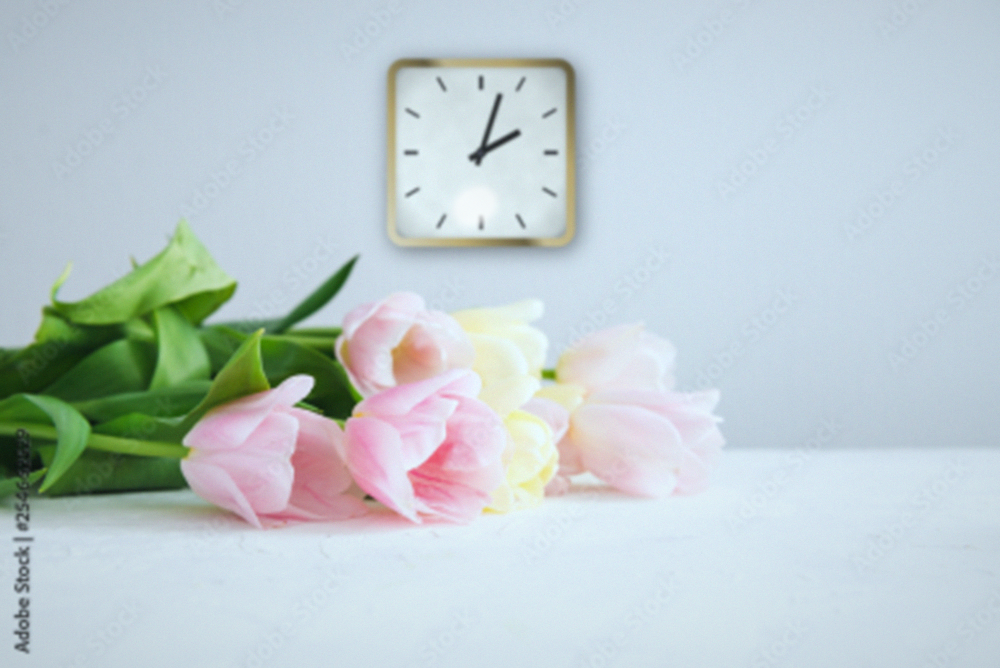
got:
2:03
